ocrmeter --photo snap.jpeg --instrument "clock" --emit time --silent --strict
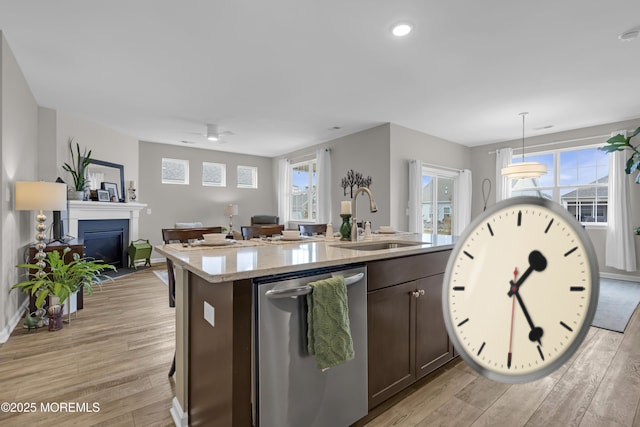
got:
1:24:30
